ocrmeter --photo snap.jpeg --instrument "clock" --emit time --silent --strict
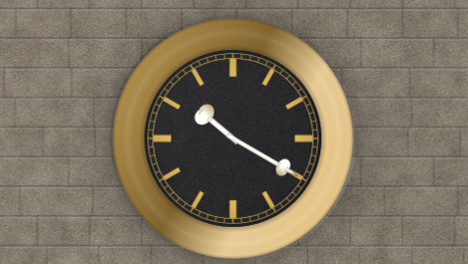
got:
10:20
